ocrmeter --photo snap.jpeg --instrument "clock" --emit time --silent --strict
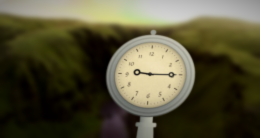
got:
9:15
